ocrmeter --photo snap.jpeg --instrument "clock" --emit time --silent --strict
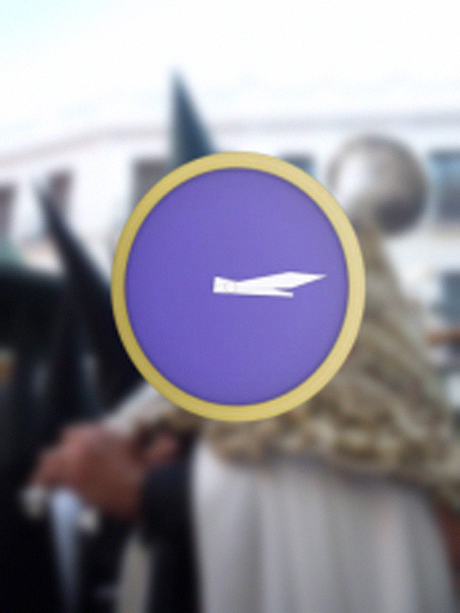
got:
3:14
